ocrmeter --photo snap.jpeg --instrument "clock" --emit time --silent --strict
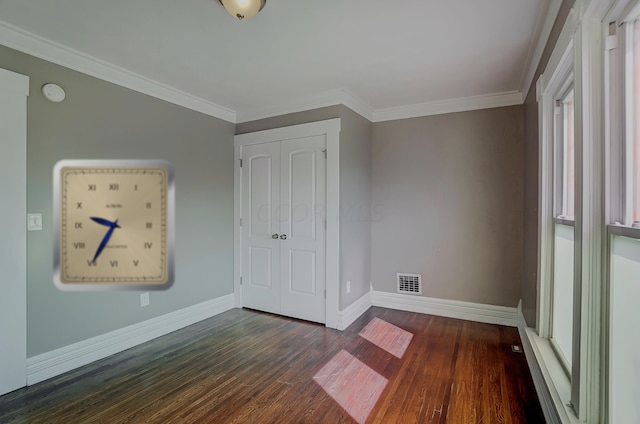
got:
9:35
